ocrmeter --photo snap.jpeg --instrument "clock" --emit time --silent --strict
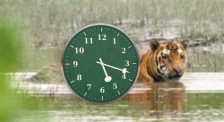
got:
5:18
